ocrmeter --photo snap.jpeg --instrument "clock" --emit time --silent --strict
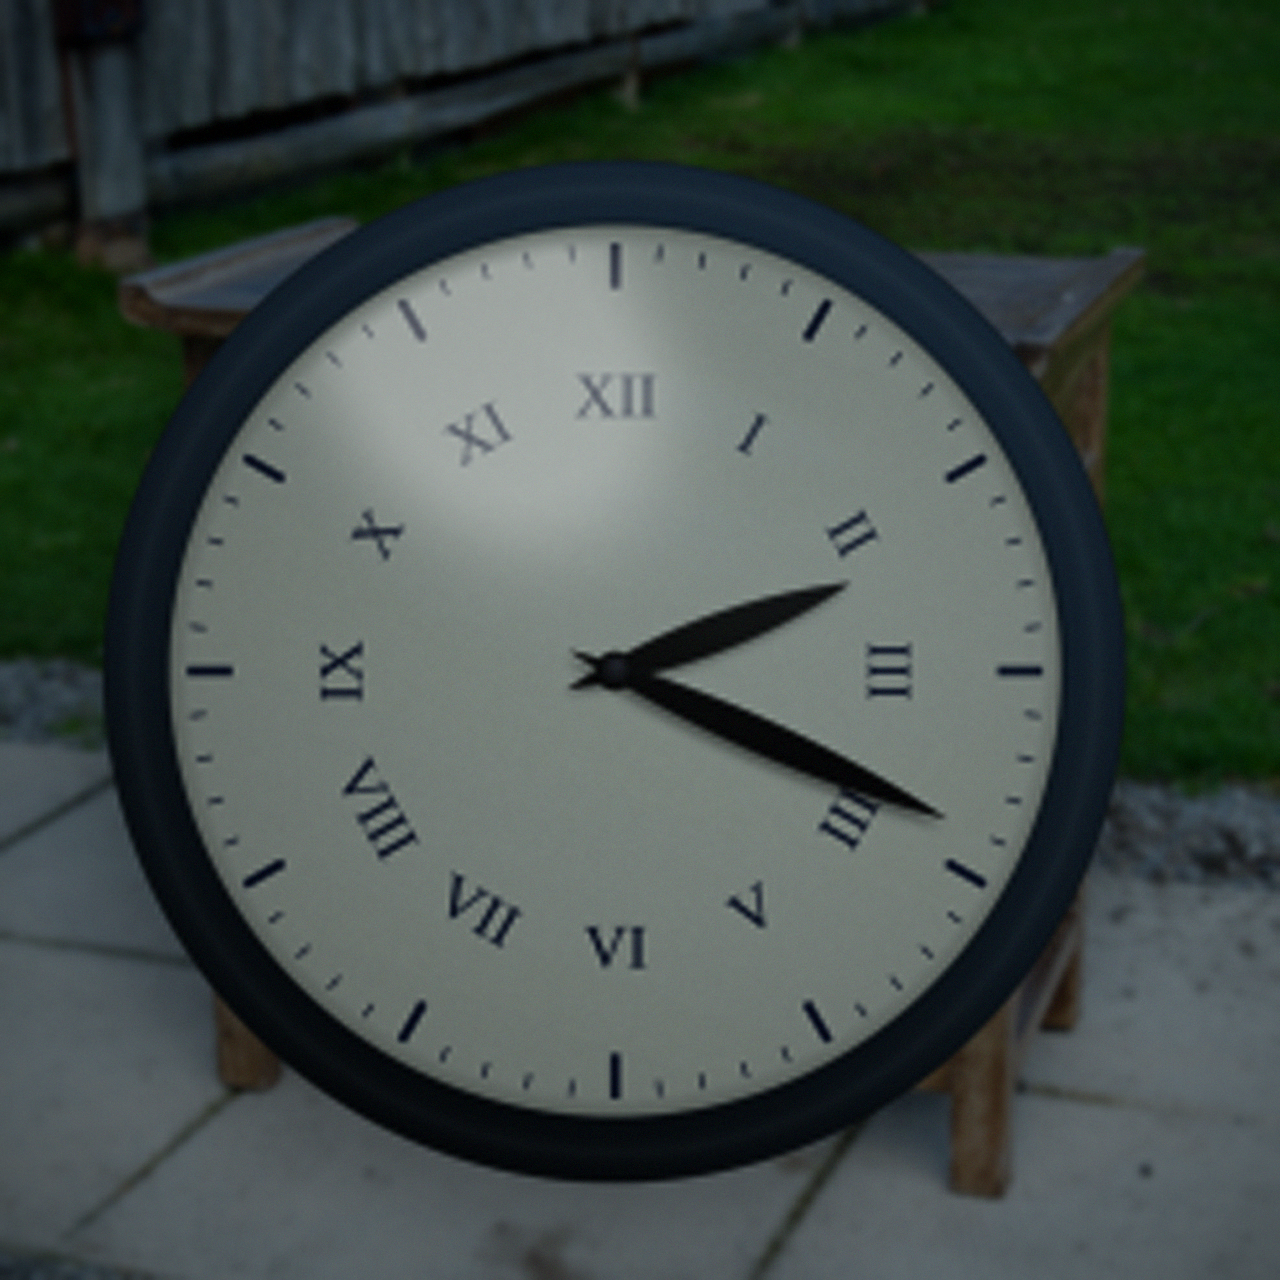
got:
2:19
